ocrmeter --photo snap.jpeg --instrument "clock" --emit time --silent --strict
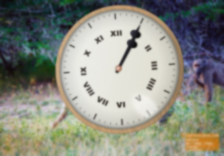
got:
1:05
